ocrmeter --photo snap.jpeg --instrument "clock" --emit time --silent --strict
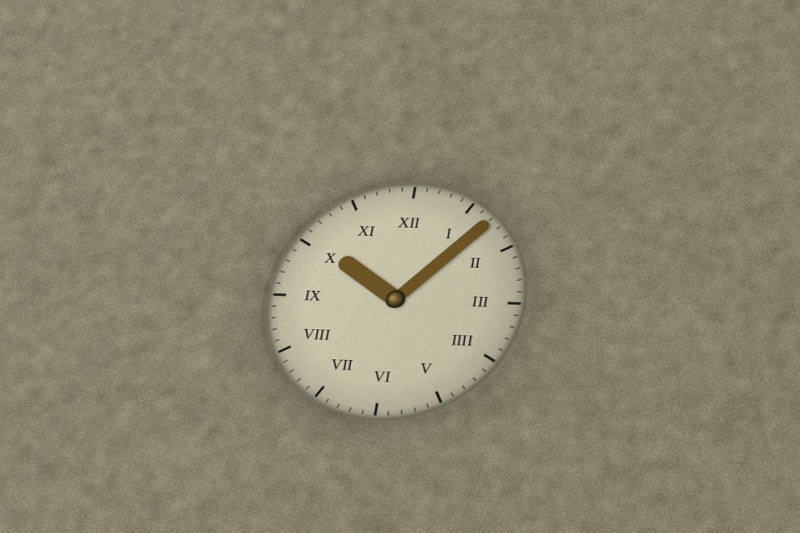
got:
10:07
